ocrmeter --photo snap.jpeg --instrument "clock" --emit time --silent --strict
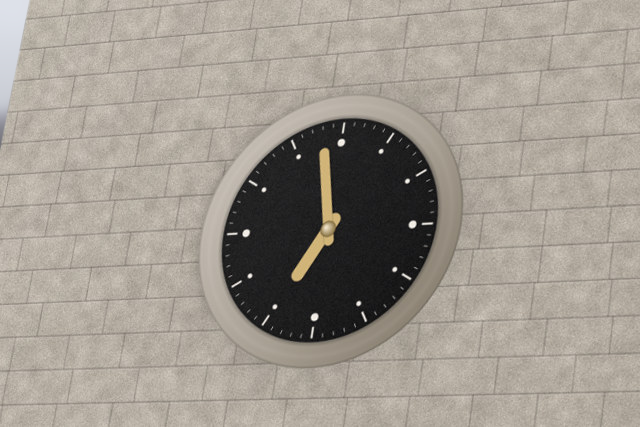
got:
6:58
